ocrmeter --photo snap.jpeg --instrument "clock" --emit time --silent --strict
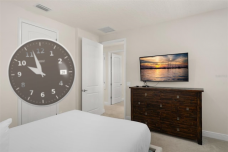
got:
9:57
